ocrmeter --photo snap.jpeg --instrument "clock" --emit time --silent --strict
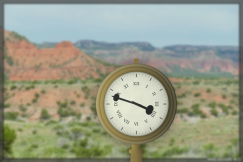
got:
3:48
